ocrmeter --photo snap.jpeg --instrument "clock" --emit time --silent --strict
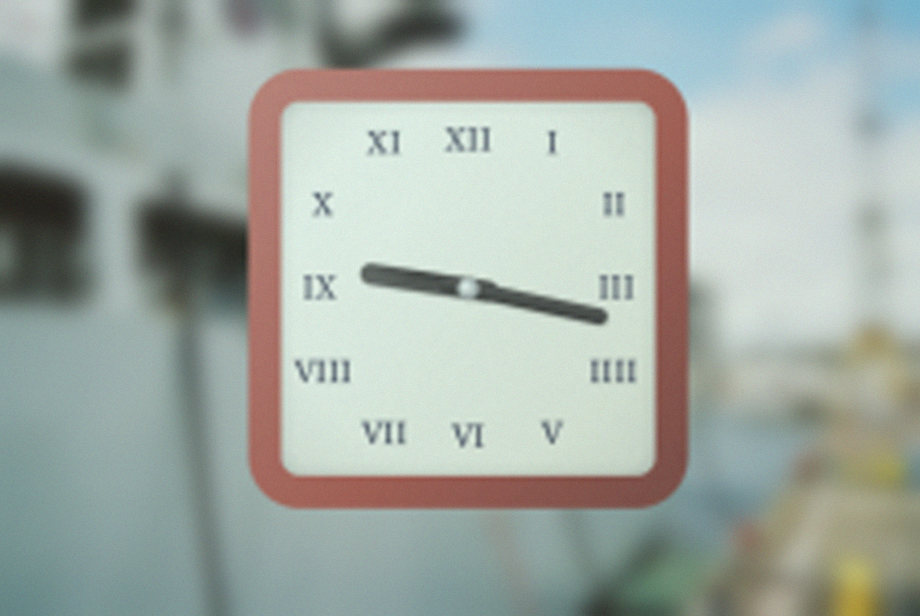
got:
9:17
